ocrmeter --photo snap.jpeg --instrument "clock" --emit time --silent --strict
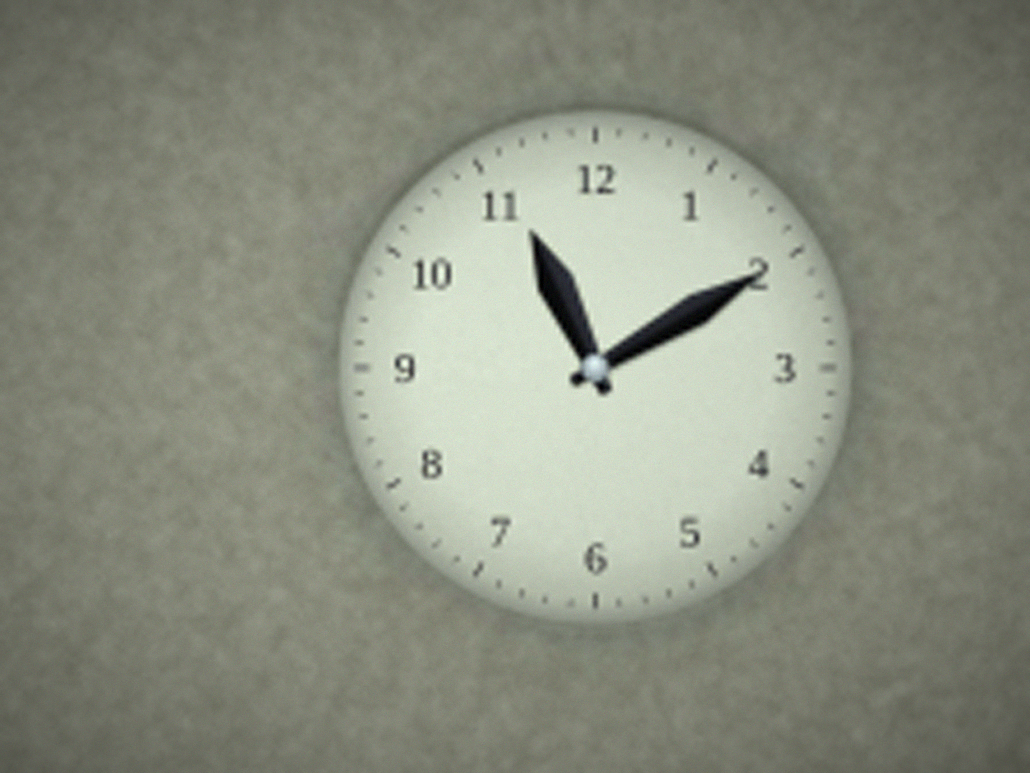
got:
11:10
